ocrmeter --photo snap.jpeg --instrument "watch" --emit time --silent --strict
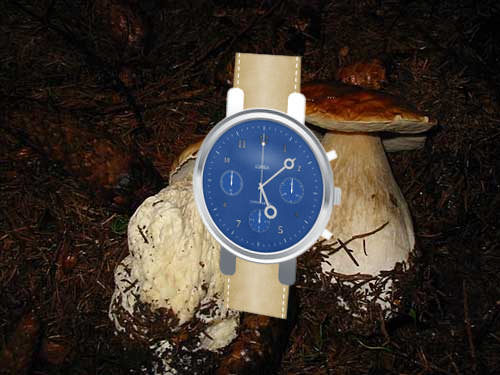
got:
5:08
